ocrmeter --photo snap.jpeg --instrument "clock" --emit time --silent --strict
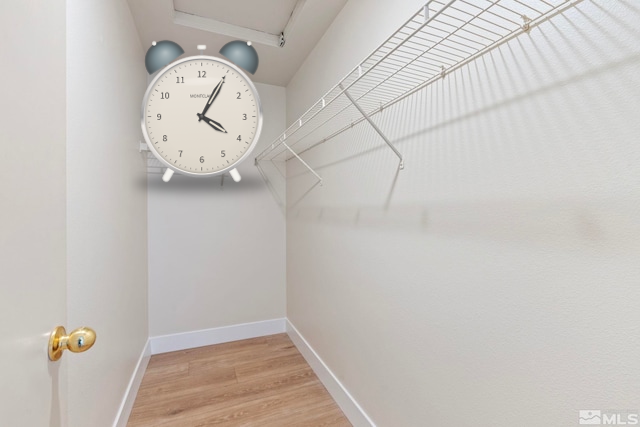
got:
4:05
